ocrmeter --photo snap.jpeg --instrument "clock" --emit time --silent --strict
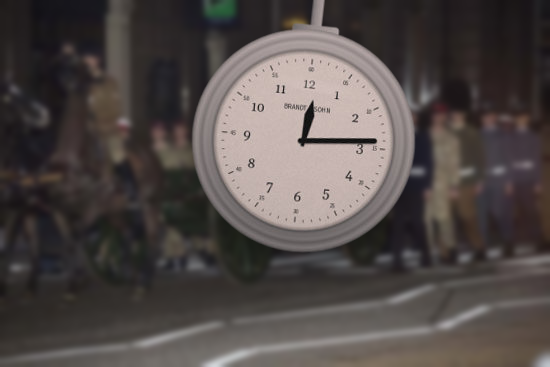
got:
12:14
